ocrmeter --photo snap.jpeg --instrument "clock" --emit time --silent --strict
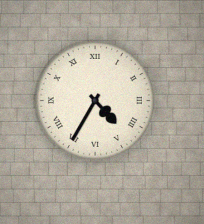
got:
4:35
